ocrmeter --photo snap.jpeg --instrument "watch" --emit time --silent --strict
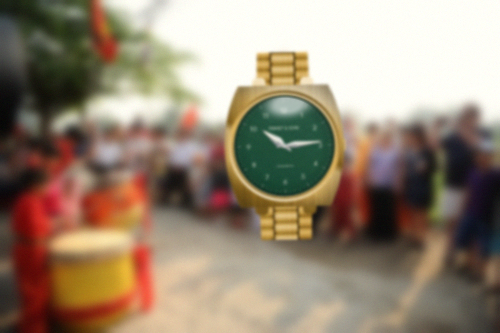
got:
10:14
